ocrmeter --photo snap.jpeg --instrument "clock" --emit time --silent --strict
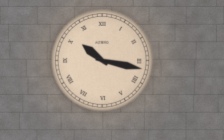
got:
10:17
